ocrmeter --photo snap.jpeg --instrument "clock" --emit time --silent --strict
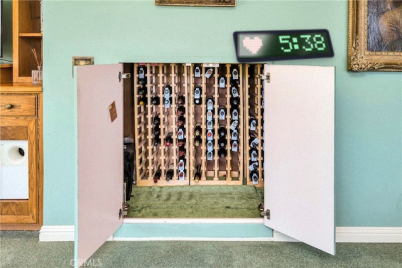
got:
5:38
